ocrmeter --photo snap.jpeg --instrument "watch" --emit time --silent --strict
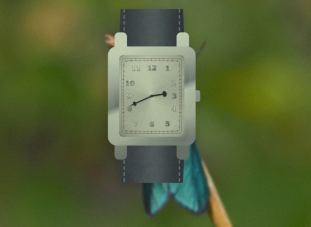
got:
2:41
